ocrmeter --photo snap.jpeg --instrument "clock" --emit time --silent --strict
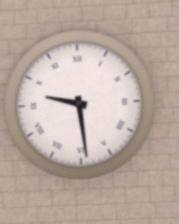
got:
9:29
